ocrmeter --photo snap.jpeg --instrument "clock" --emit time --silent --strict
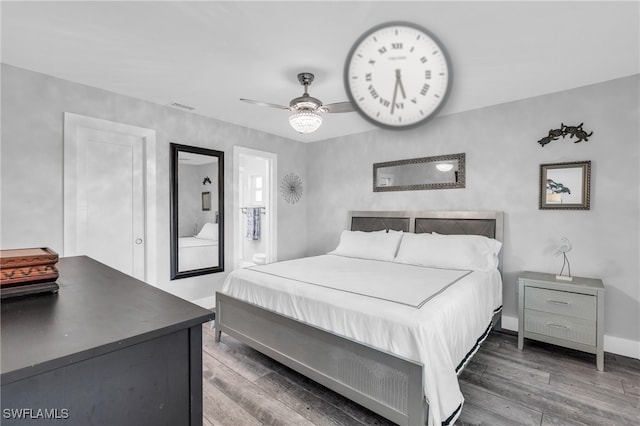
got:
5:32
